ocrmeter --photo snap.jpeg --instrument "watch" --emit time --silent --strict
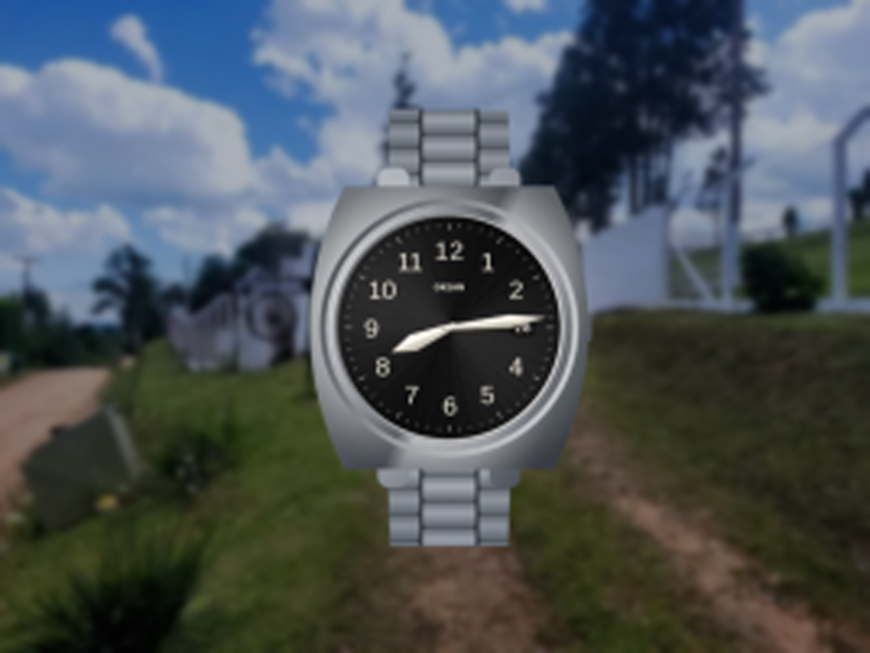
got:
8:14
